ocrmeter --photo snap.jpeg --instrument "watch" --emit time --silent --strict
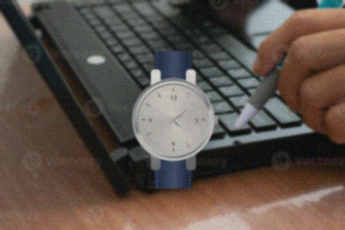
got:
4:08
